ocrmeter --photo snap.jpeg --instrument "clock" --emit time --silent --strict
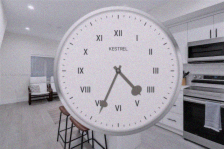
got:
4:34
